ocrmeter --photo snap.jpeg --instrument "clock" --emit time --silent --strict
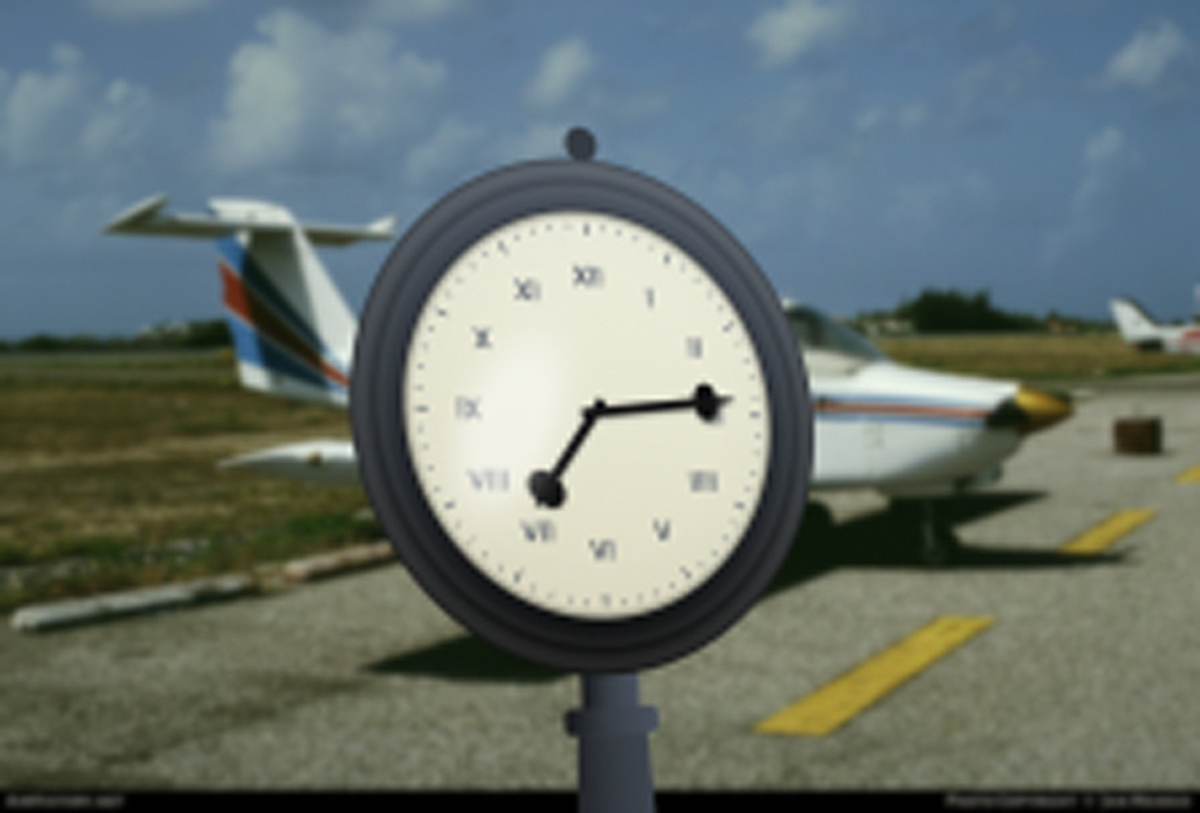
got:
7:14
